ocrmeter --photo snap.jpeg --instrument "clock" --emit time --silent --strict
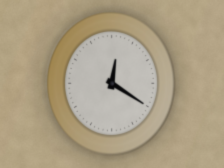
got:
12:20
